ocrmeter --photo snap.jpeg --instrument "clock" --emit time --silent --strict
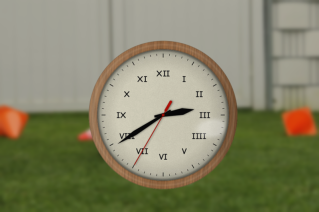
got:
2:39:35
